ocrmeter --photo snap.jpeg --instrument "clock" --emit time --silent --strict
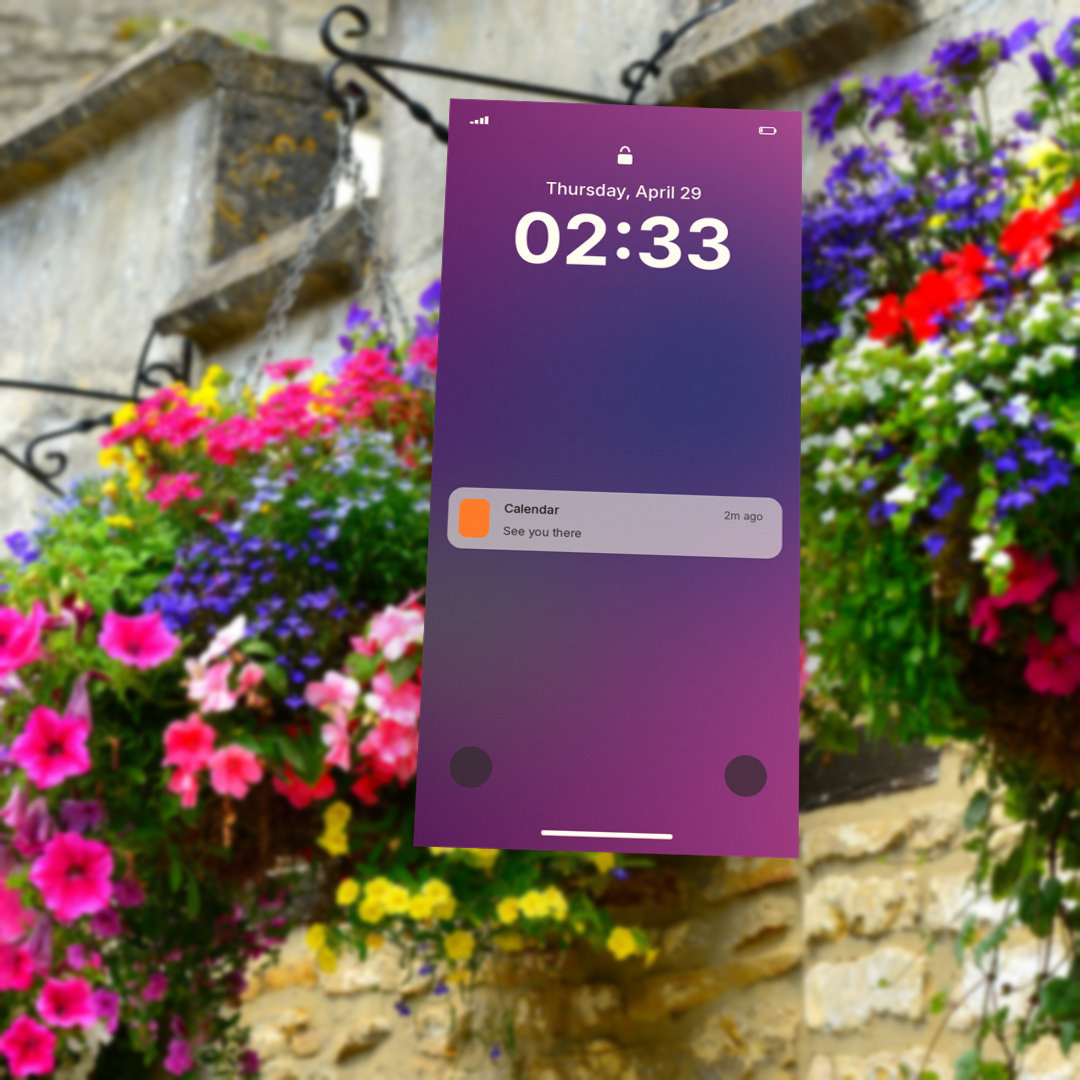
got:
2:33
